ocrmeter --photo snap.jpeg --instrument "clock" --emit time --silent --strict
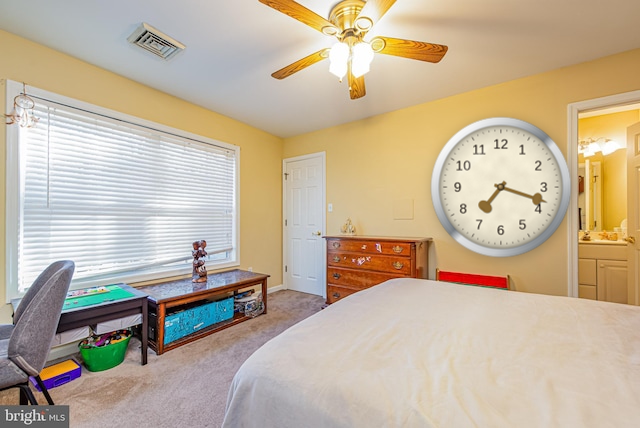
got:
7:18
